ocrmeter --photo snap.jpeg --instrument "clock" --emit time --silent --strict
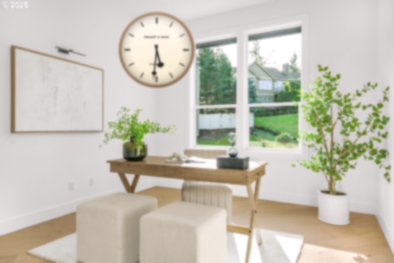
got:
5:31
